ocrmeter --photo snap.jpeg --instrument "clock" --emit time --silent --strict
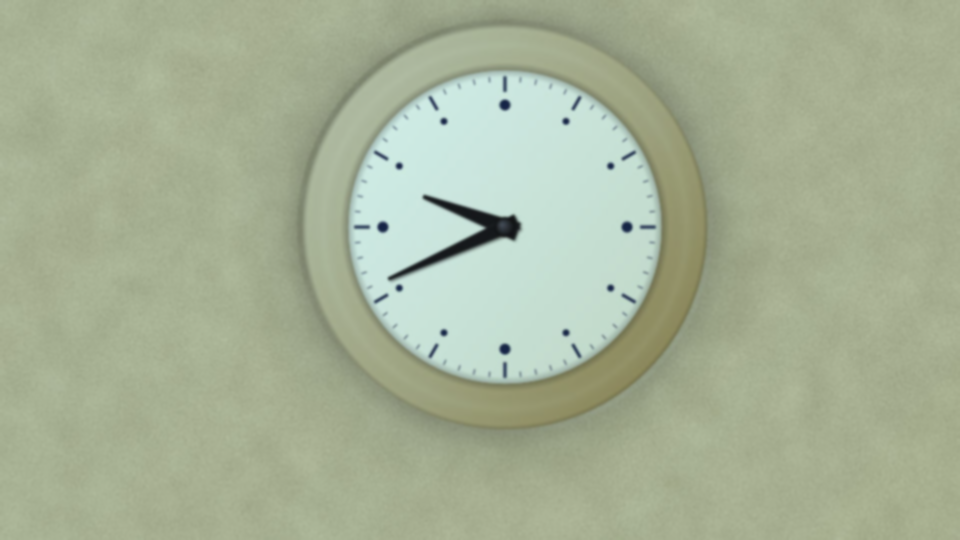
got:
9:41
